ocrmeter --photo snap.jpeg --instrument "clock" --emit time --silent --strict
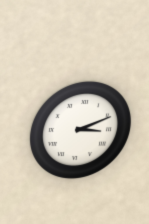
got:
3:11
